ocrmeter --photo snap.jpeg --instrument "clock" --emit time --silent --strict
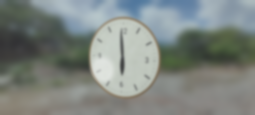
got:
5:59
